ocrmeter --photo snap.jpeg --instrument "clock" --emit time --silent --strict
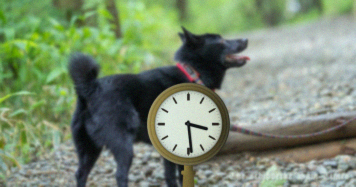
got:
3:29
